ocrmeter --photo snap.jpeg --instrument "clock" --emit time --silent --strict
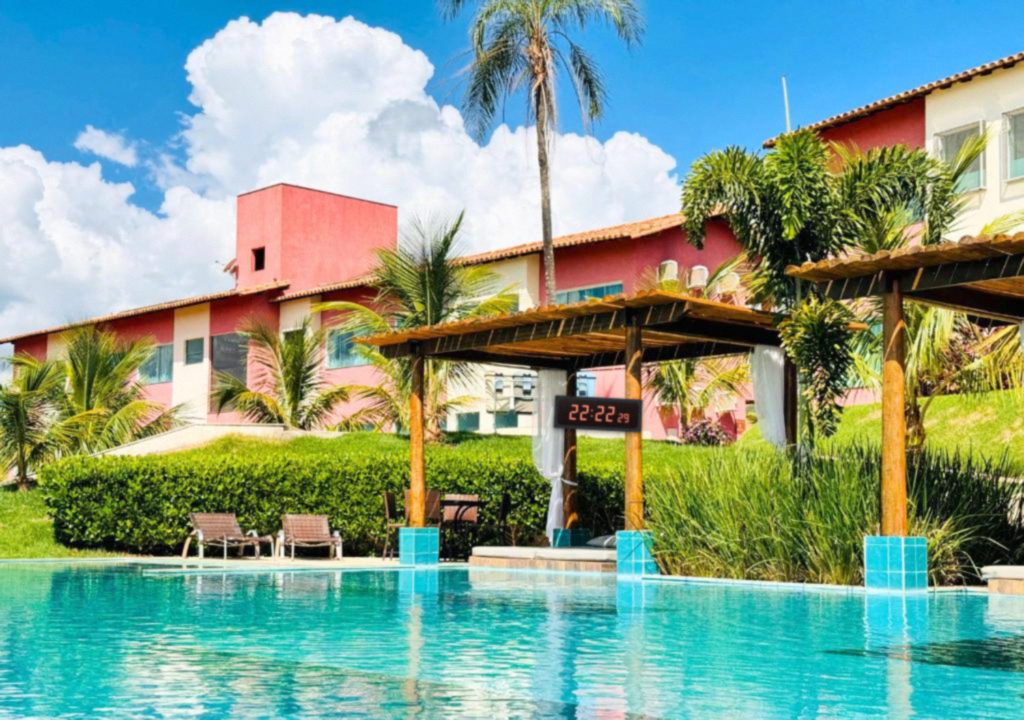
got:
22:22
